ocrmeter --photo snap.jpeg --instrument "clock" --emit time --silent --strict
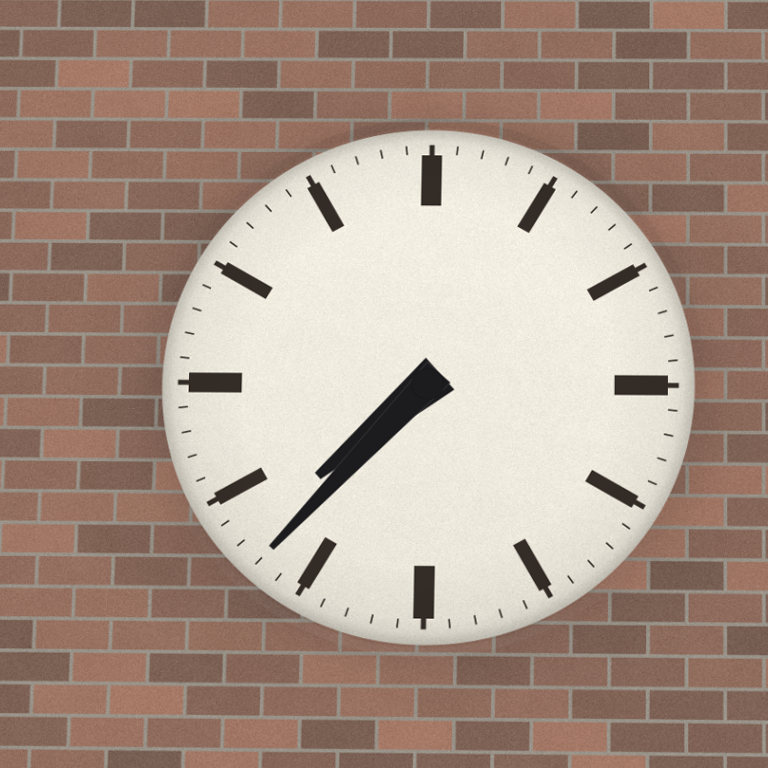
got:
7:37
